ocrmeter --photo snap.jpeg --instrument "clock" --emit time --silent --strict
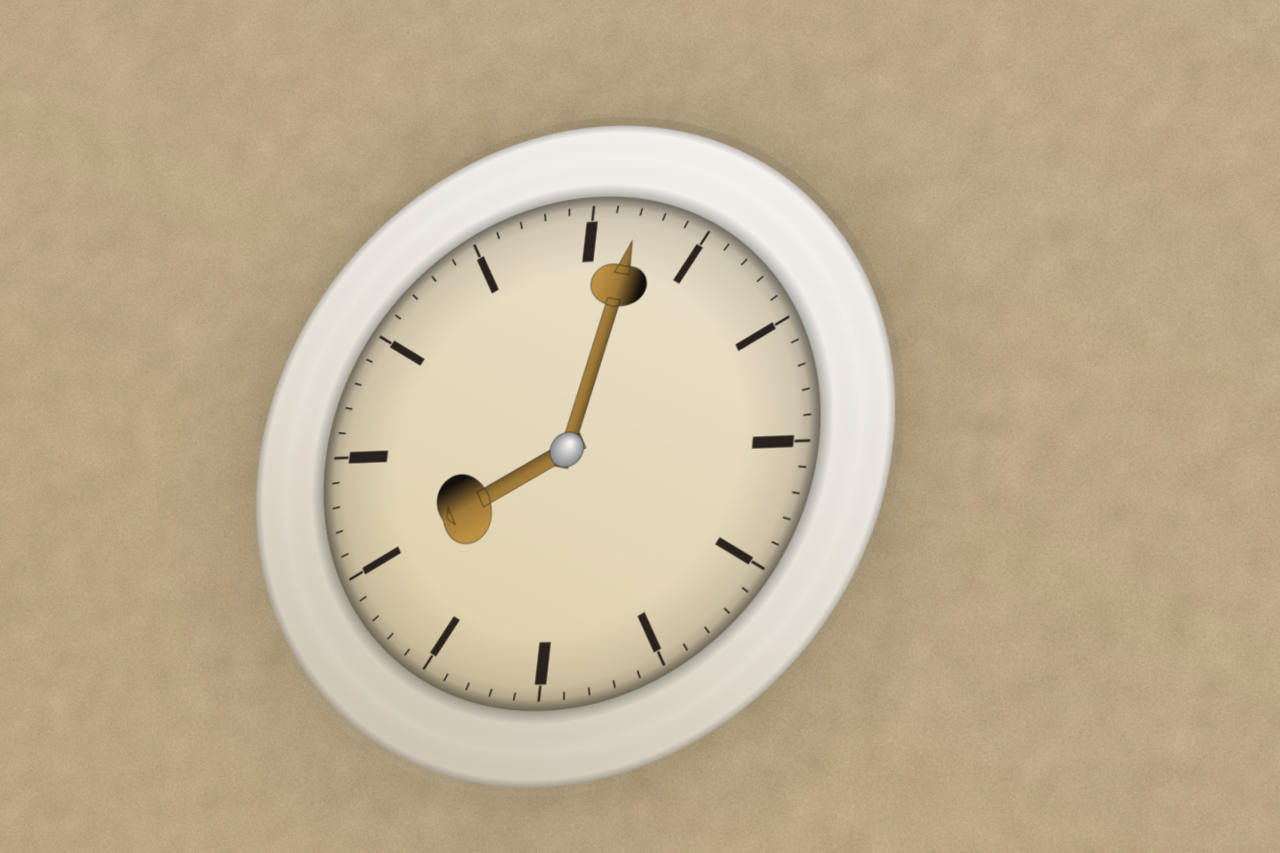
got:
8:02
